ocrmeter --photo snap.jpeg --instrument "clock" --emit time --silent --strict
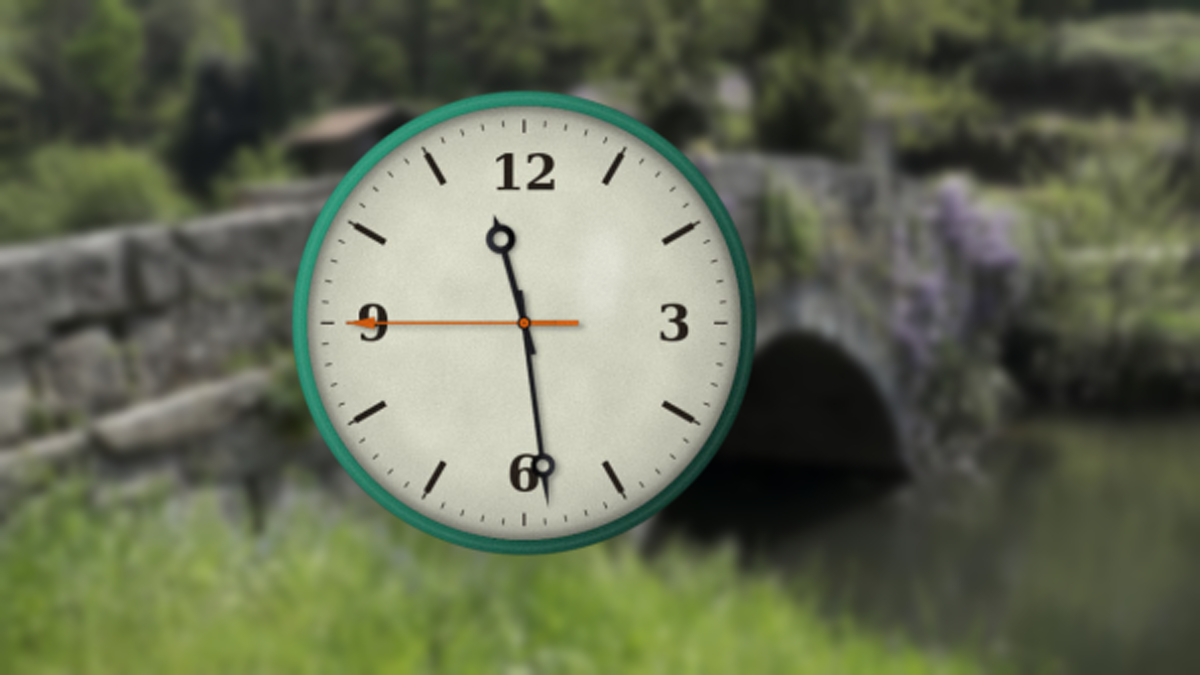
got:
11:28:45
